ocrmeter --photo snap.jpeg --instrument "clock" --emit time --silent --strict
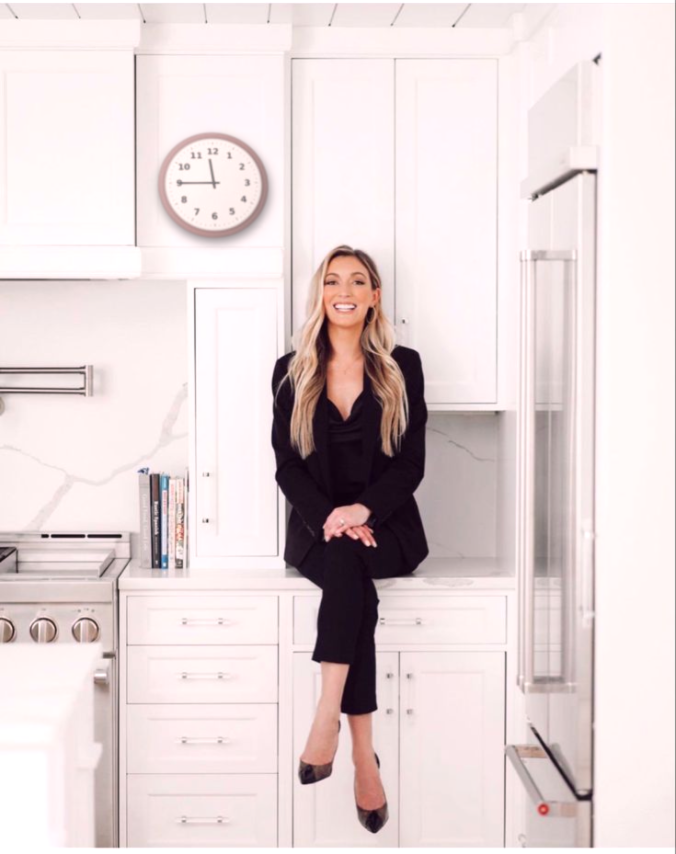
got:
11:45
